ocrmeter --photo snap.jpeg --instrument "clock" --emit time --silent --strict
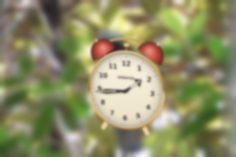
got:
1:44
